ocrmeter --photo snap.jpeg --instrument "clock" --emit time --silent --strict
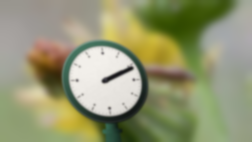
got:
2:11
